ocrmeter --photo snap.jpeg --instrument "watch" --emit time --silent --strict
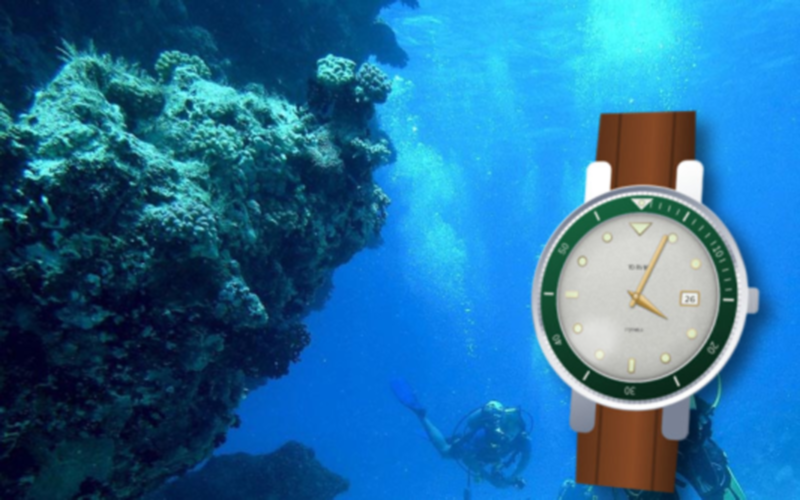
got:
4:04
